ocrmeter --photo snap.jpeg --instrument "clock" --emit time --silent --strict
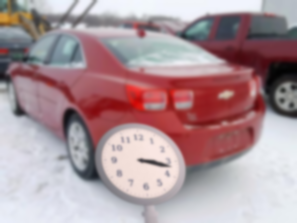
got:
3:17
